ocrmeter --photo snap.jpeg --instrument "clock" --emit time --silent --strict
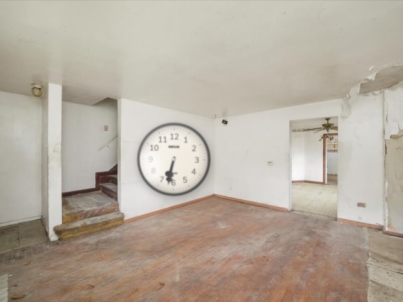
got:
6:32
